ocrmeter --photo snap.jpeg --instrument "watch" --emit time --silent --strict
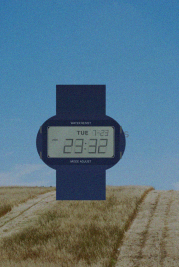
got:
23:32
